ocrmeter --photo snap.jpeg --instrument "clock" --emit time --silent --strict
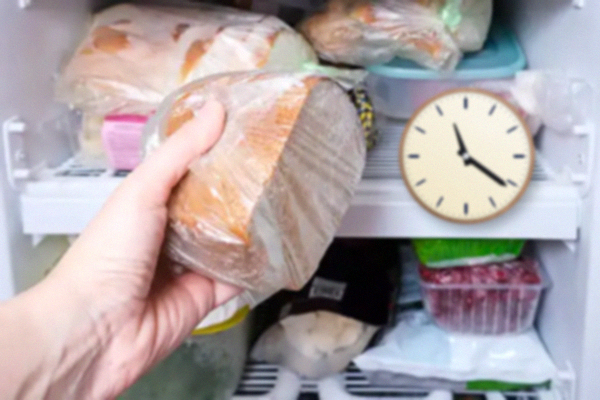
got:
11:21
